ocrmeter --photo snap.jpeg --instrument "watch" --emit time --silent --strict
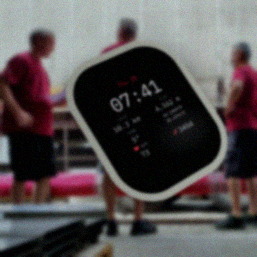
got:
7:41
